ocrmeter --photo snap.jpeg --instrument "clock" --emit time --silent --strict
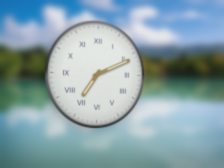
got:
7:11
